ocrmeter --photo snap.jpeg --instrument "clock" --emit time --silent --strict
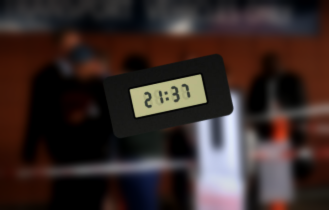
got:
21:37
